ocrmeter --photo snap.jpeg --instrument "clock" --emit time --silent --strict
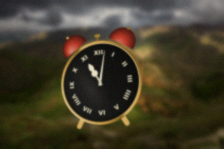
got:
11:02
